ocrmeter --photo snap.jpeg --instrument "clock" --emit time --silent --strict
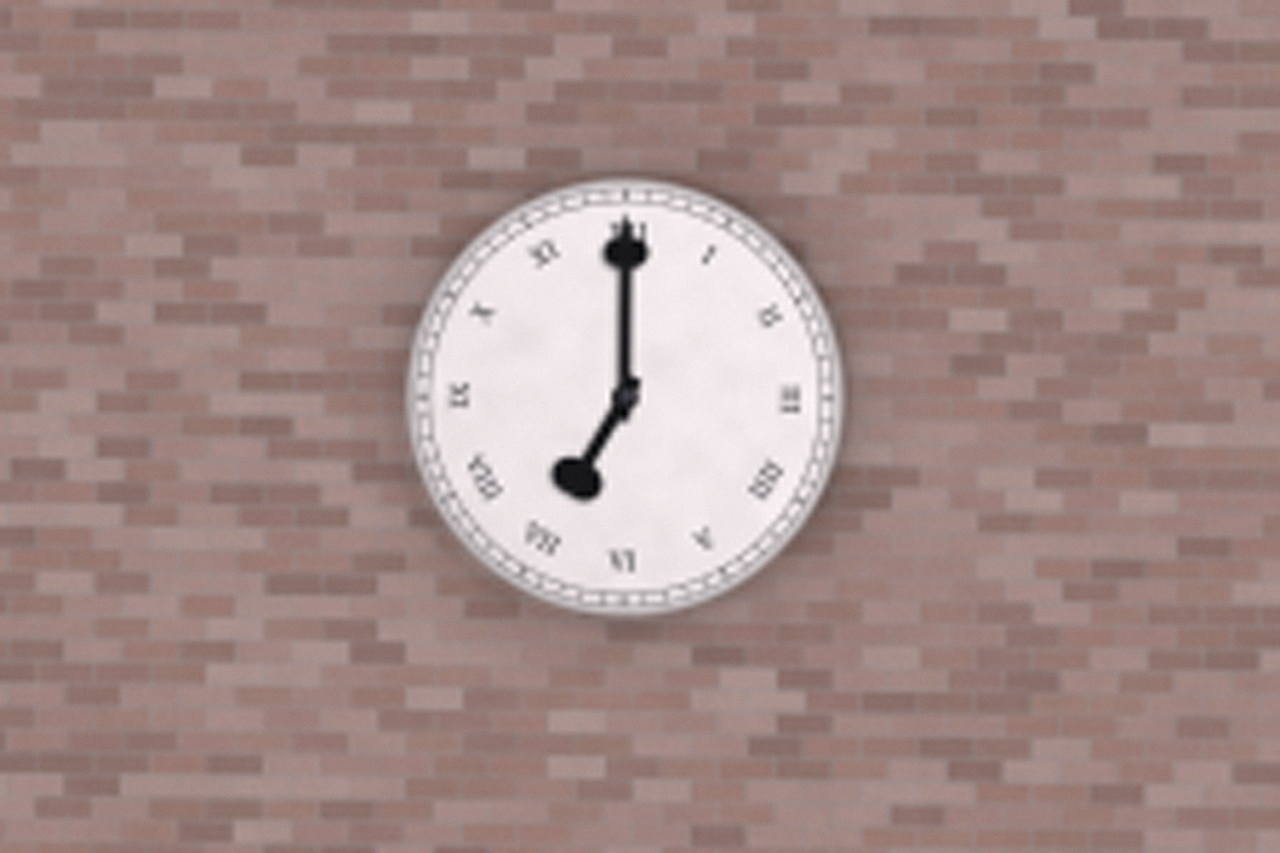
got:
7:00
